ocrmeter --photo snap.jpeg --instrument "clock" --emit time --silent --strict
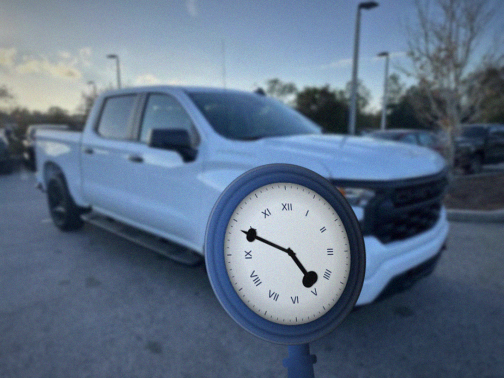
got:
4:49
